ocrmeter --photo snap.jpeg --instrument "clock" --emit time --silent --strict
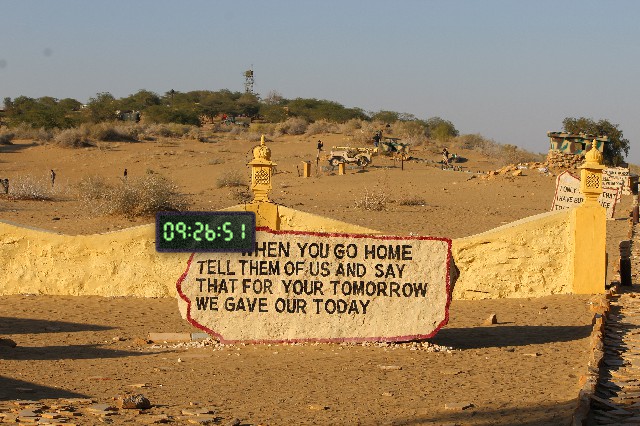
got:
9:26:51
